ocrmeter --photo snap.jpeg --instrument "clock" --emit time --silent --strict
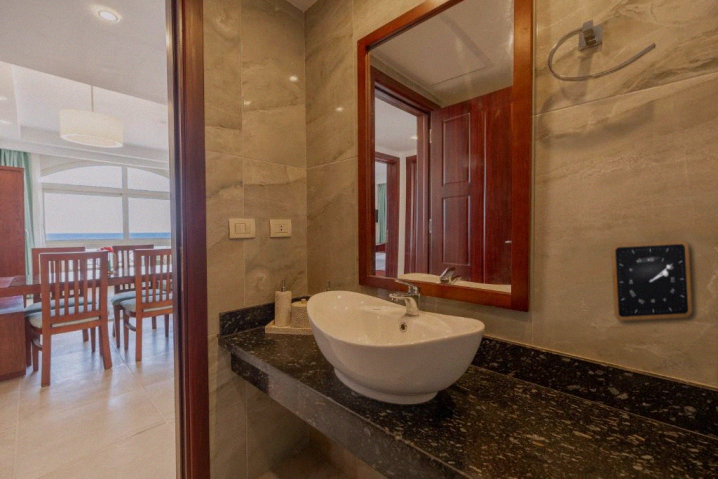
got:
2:09
